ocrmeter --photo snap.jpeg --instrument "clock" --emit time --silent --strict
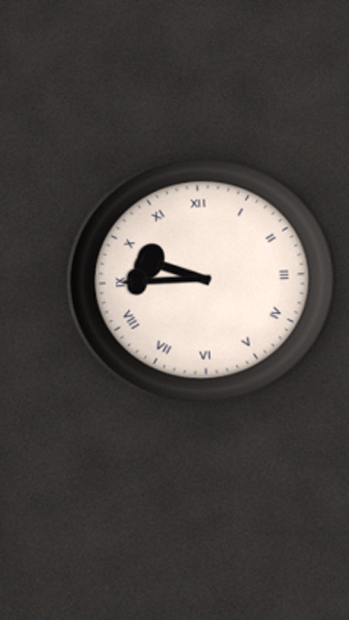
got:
9:45
